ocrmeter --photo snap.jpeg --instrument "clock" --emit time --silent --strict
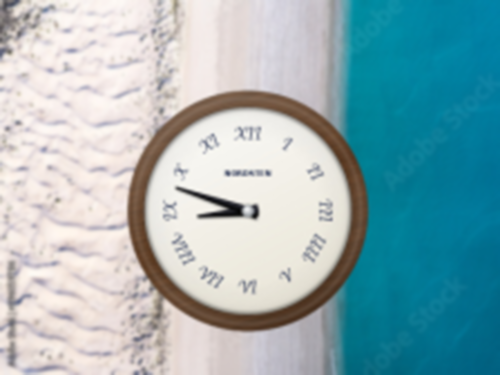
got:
8:48
